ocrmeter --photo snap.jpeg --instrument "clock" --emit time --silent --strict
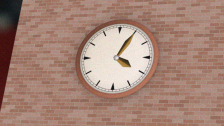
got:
4:05
